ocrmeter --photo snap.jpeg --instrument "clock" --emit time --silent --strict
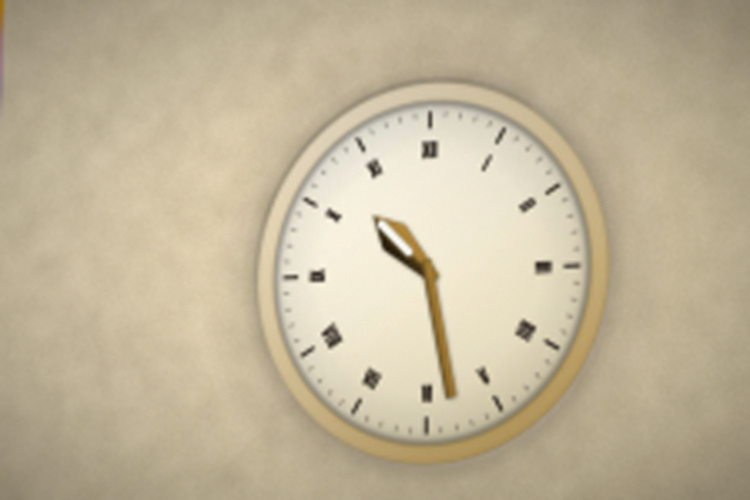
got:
10:28
